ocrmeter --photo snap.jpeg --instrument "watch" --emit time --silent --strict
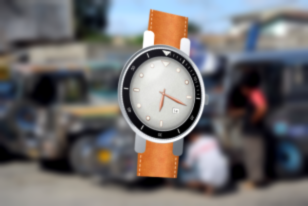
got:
6:18
